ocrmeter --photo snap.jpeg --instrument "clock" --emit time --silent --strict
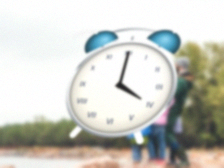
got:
4:00
